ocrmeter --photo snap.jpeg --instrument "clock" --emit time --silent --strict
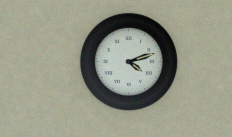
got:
4:12
